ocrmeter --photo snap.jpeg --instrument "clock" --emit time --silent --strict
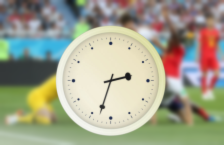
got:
2:33
